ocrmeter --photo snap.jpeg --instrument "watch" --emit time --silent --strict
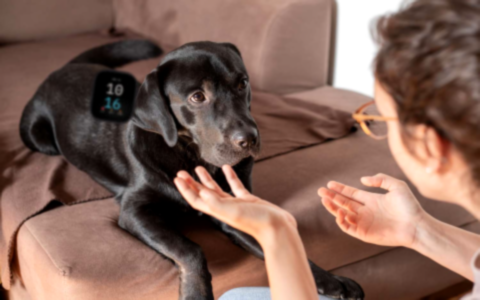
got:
10:16
